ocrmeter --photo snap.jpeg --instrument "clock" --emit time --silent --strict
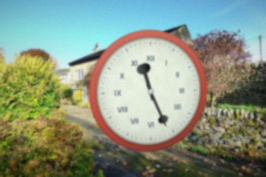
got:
11:26
